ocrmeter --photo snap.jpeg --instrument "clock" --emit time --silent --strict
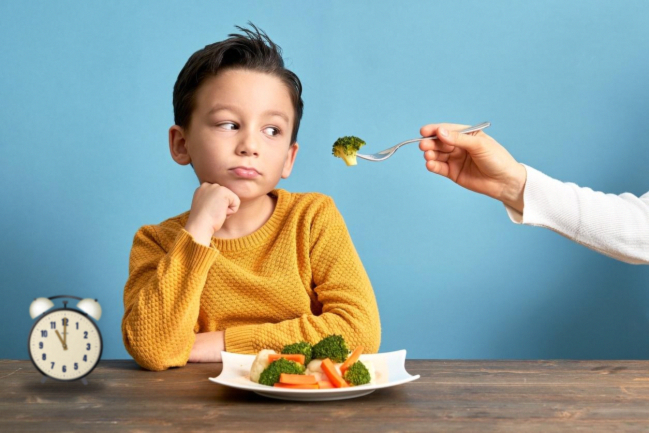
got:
11:00
